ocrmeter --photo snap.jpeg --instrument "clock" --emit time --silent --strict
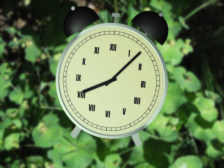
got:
8:07
